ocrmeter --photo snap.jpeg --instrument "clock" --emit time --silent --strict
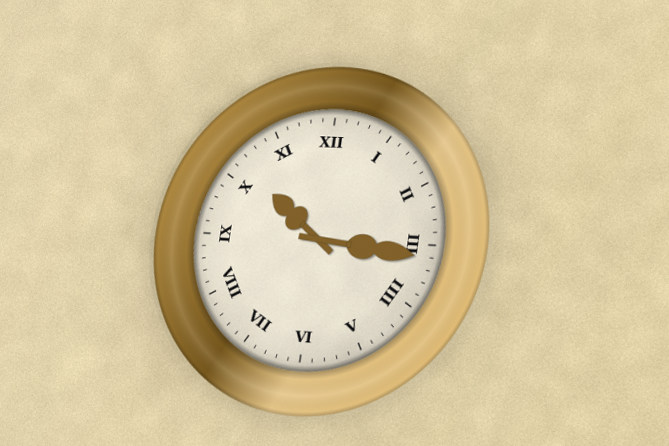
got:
10:16
